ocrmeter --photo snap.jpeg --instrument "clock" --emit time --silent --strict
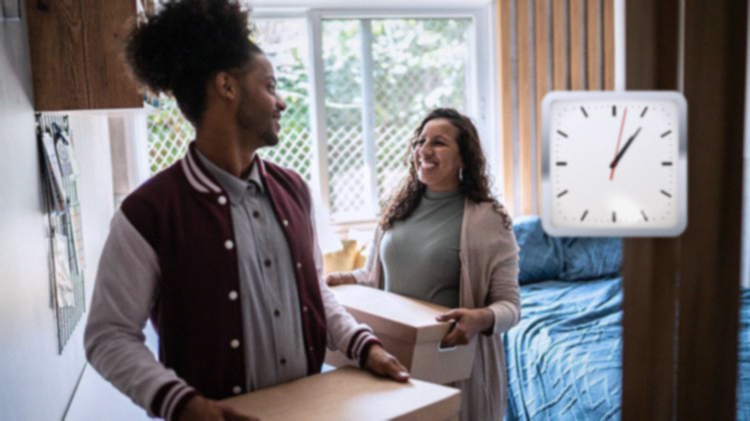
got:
1:06:02
